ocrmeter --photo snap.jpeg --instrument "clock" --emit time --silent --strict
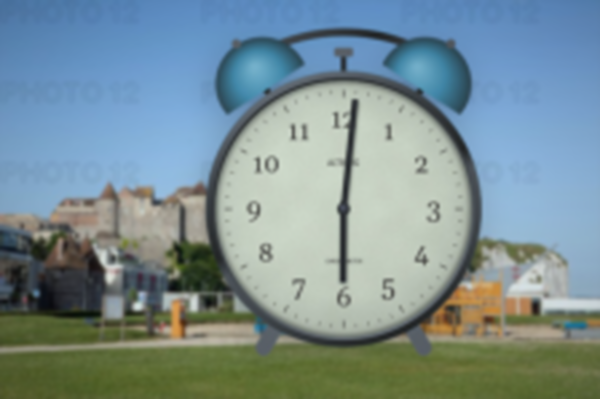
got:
6:01
